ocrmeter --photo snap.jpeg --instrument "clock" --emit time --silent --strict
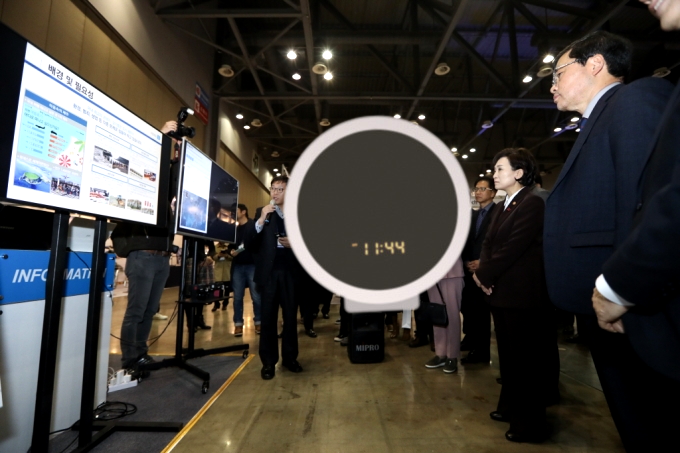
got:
11:44
